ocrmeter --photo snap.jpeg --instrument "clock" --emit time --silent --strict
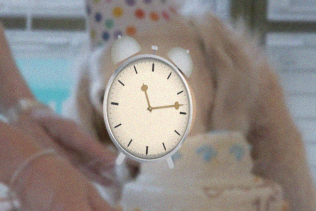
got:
11:13
